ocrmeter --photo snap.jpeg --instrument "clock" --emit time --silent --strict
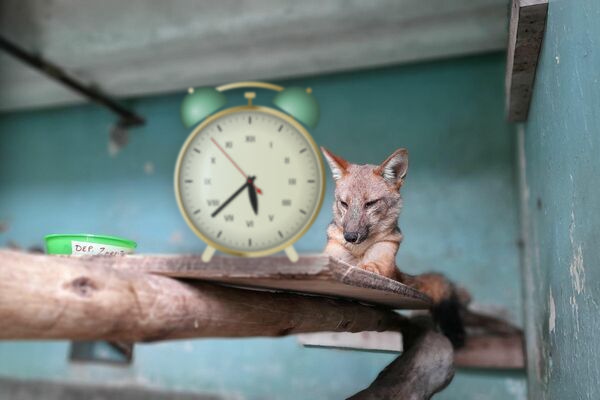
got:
5:37:53
